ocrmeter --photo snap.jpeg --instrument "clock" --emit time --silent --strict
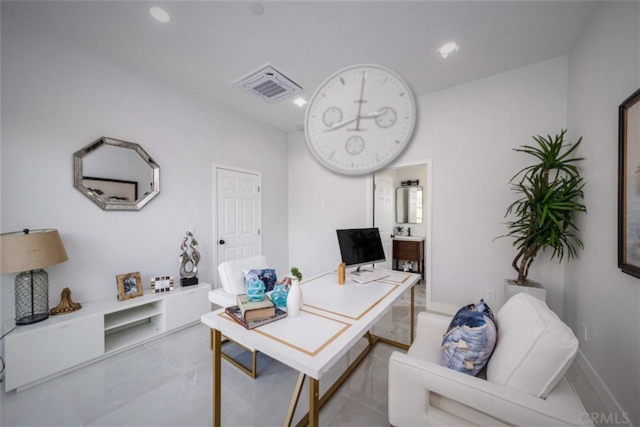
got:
2:41
